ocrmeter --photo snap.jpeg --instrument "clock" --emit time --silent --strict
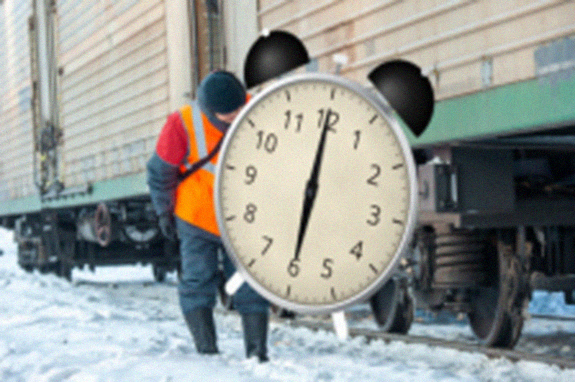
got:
6:00
